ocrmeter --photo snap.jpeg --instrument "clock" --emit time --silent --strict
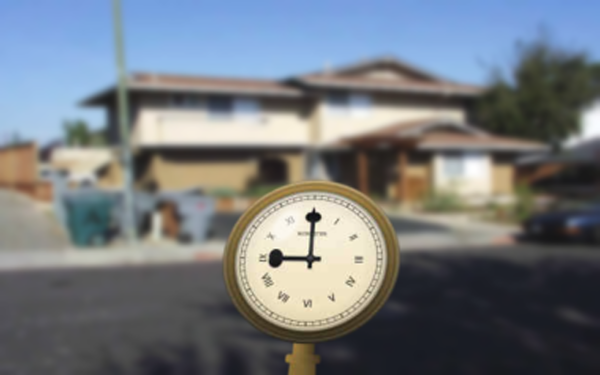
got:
9:00
